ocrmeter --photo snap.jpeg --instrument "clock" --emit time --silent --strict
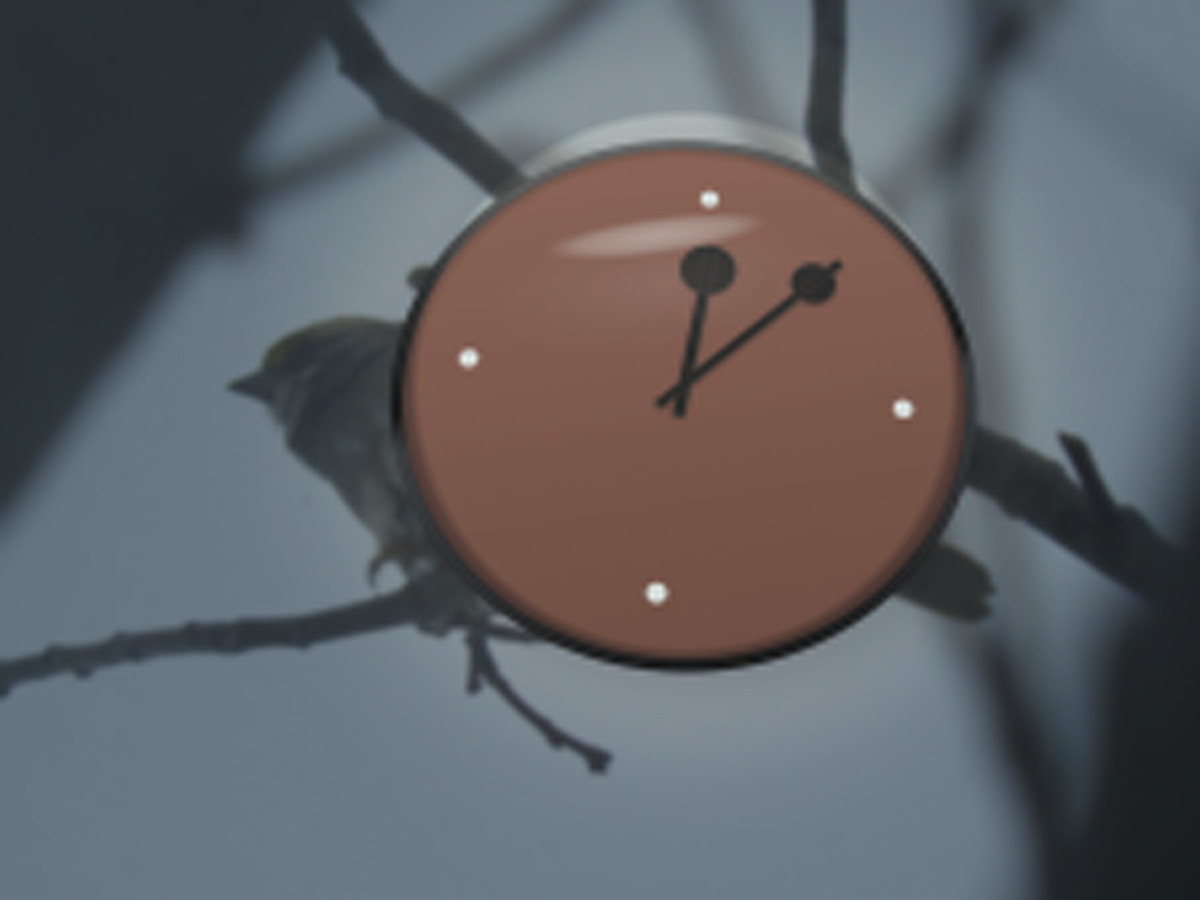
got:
12:07
